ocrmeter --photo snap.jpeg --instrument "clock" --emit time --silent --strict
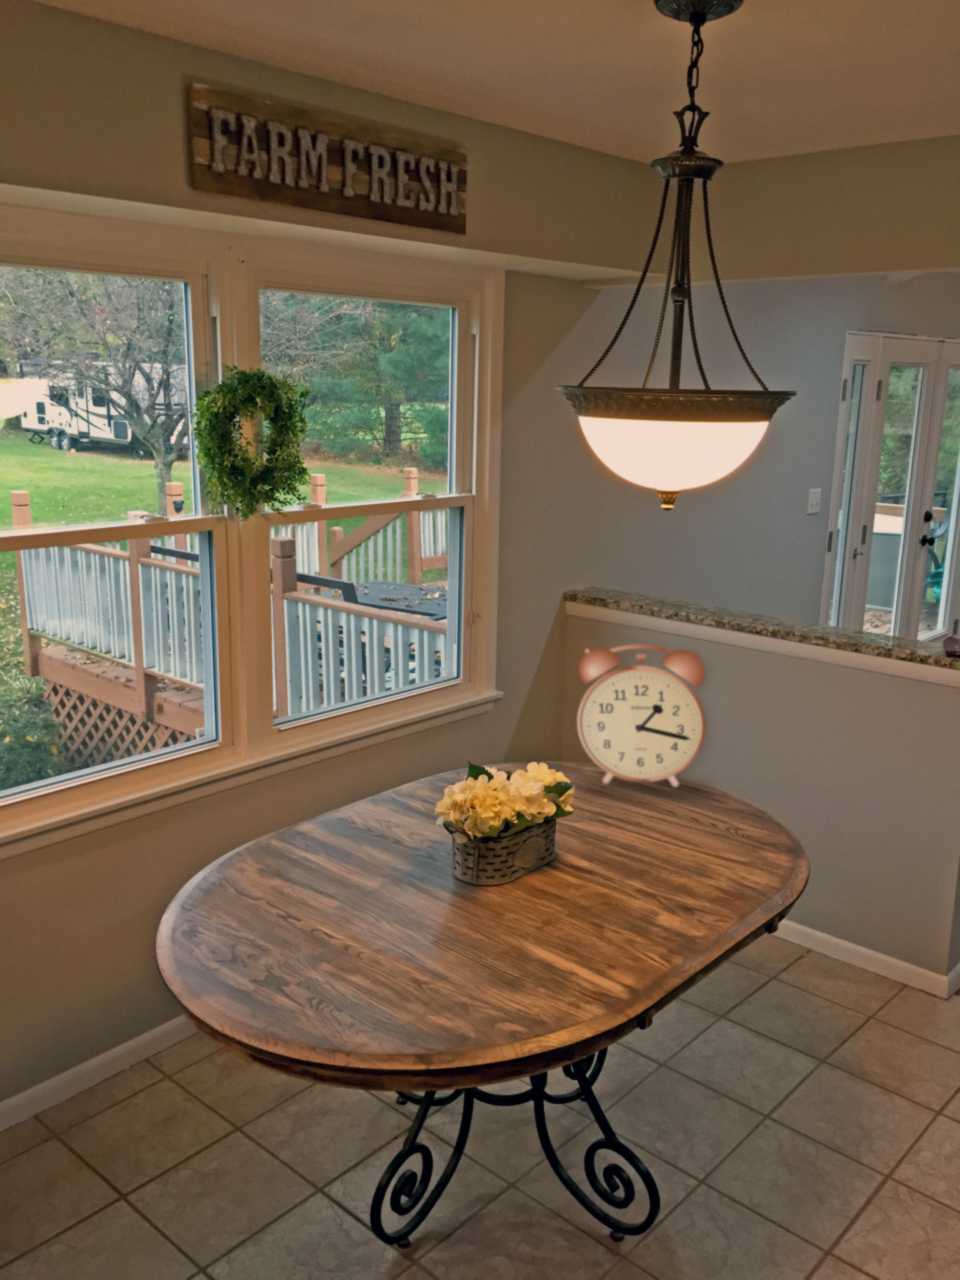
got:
1:17
